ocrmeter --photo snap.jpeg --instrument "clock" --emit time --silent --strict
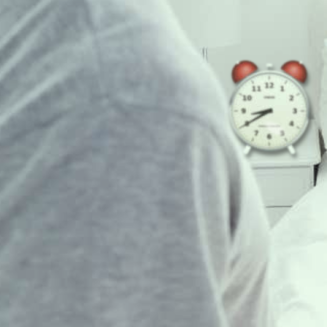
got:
8:40
